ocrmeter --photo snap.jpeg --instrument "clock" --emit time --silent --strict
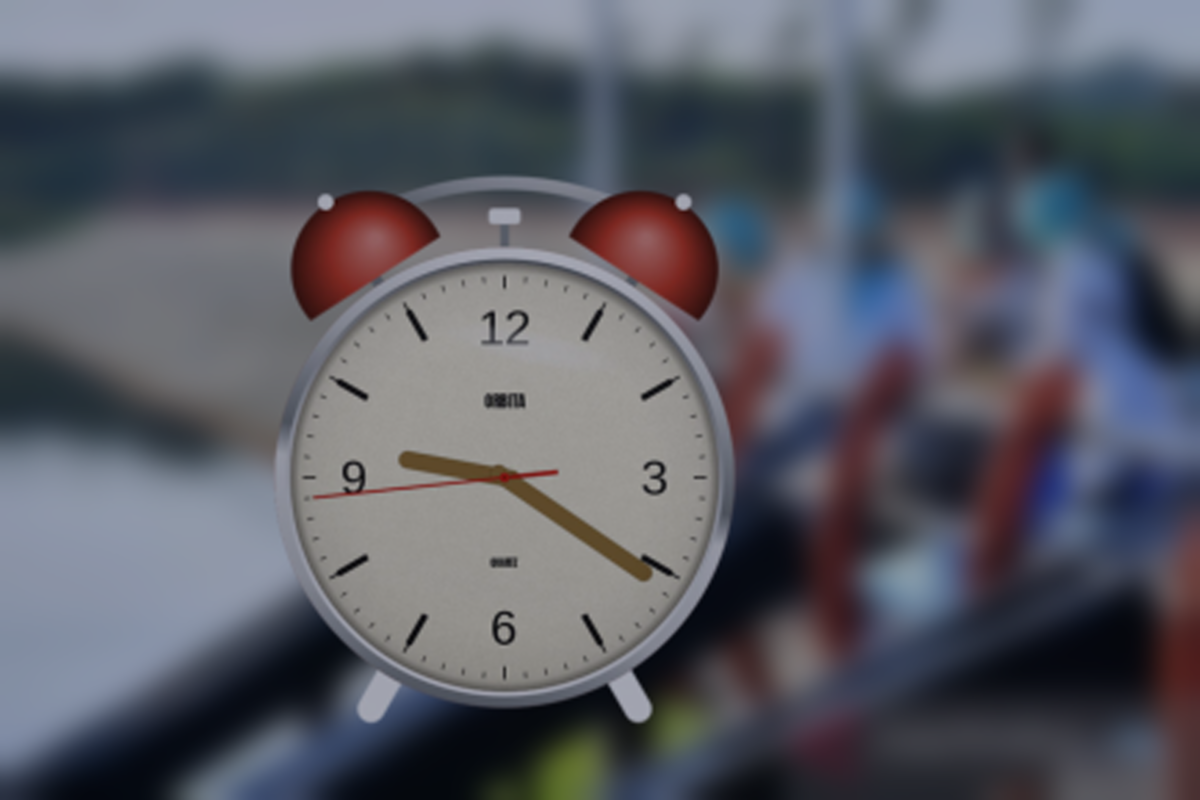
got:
9:20:44
